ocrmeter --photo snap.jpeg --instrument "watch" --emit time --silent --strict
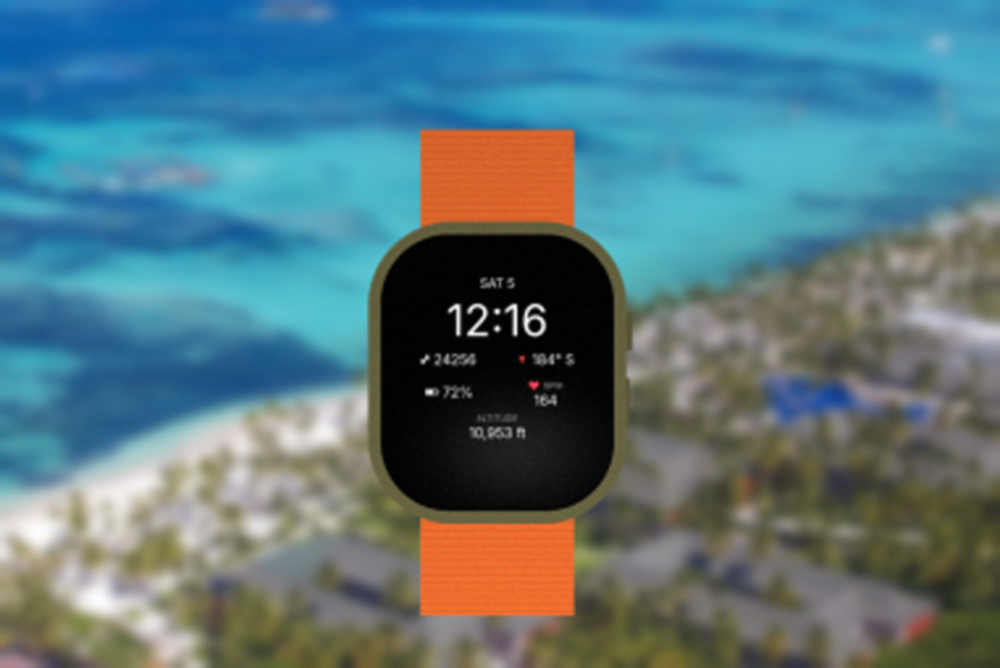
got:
12:16
